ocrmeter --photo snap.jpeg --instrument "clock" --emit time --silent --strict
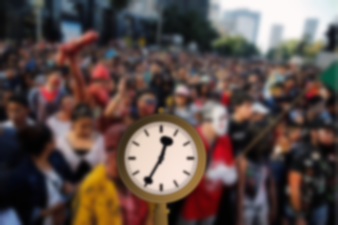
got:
12:35
